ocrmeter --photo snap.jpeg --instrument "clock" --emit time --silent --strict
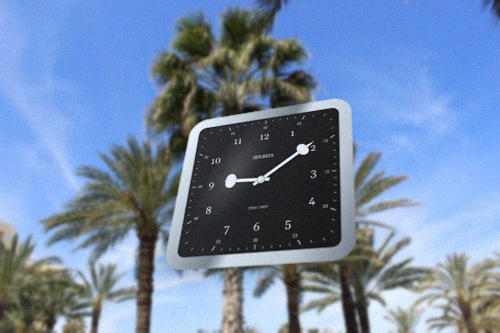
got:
9:09
